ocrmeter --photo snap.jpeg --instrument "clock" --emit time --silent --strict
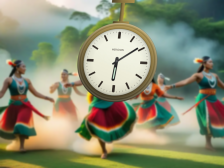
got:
6:09
